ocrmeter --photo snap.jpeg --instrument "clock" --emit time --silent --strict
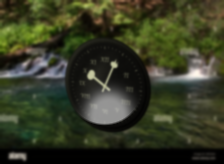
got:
10:04
